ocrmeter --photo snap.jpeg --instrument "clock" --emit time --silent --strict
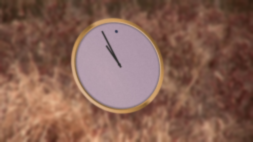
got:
10:56
